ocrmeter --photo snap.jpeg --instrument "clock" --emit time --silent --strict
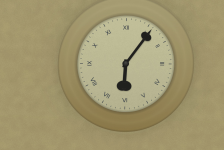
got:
6:06
